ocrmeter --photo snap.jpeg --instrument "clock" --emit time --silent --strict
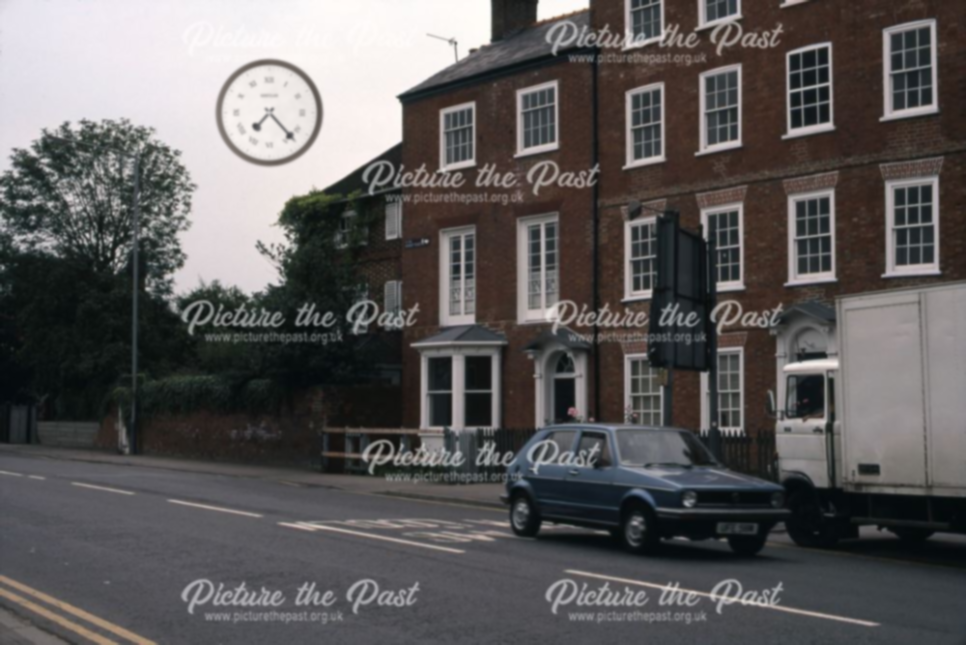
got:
7:23
